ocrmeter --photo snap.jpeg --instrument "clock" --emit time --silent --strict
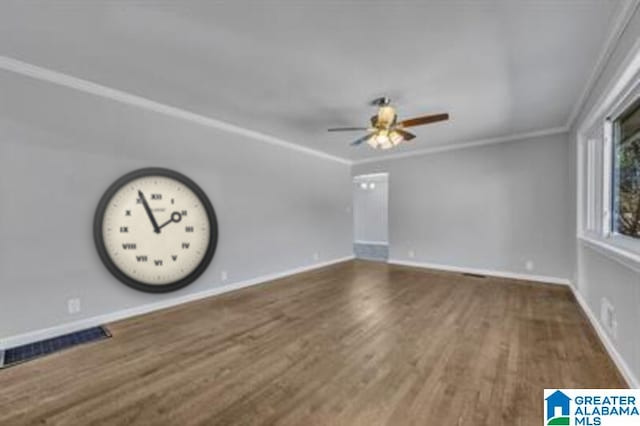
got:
1:56
